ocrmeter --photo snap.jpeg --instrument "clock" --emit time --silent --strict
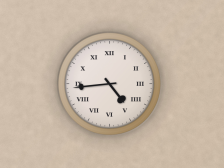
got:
4:44
